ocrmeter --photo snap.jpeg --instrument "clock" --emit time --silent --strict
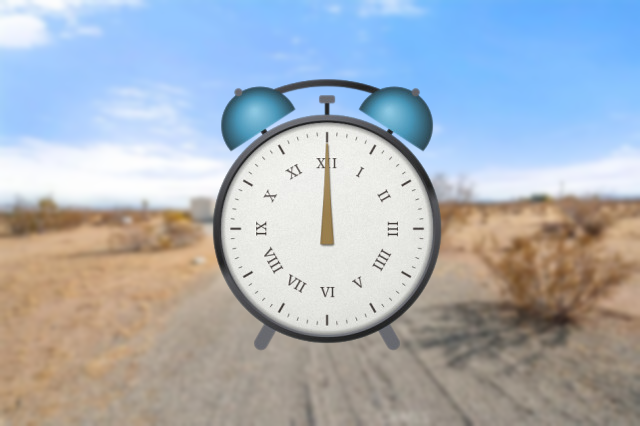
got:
12:00
